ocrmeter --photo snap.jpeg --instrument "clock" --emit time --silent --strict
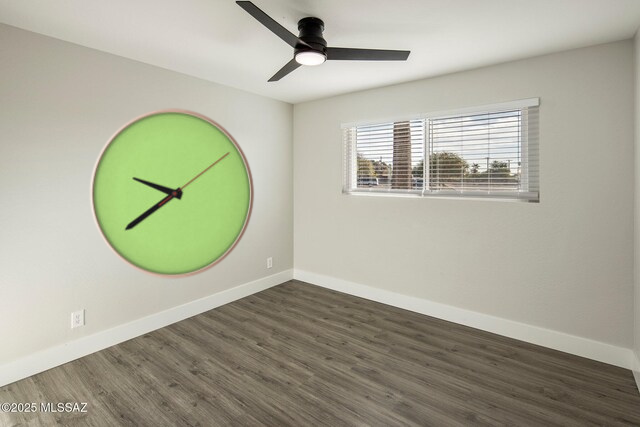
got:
9:39:09
